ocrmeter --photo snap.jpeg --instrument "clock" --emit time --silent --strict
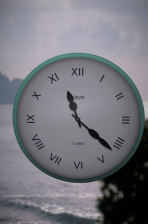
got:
11:22
